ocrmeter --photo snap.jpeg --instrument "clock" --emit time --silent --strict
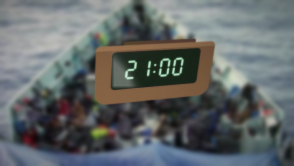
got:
21:00
